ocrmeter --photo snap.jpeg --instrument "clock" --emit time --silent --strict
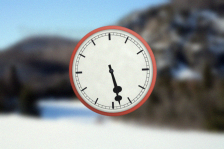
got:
5:28
